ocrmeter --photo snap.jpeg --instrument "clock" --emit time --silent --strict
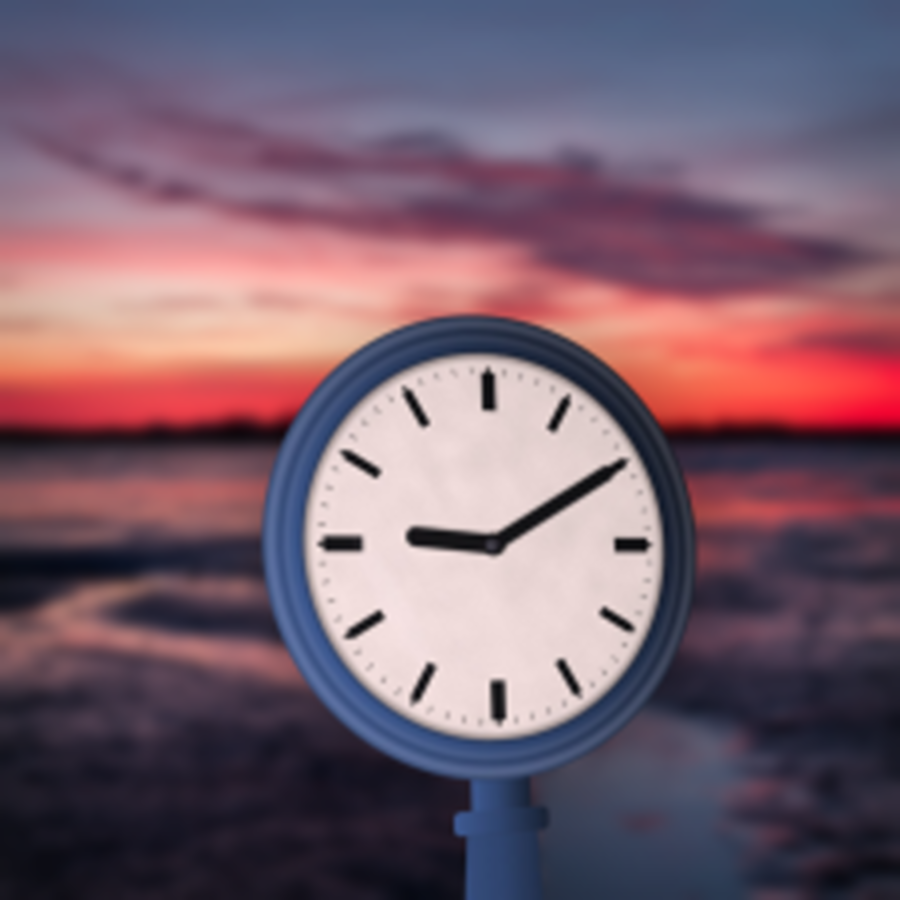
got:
9:10
